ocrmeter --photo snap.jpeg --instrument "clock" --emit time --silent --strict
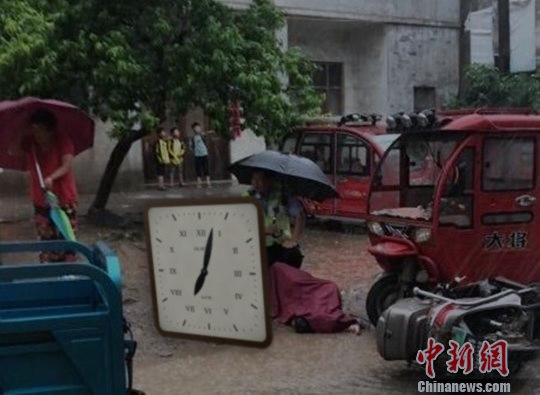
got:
7:03
